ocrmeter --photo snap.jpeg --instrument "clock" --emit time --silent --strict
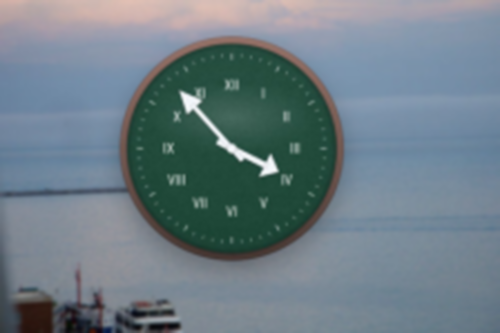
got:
3:53
